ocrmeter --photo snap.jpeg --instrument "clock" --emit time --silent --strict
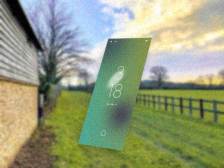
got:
3:18
